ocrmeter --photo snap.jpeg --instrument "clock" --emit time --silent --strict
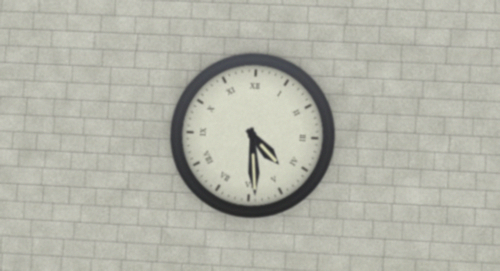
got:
4:29
